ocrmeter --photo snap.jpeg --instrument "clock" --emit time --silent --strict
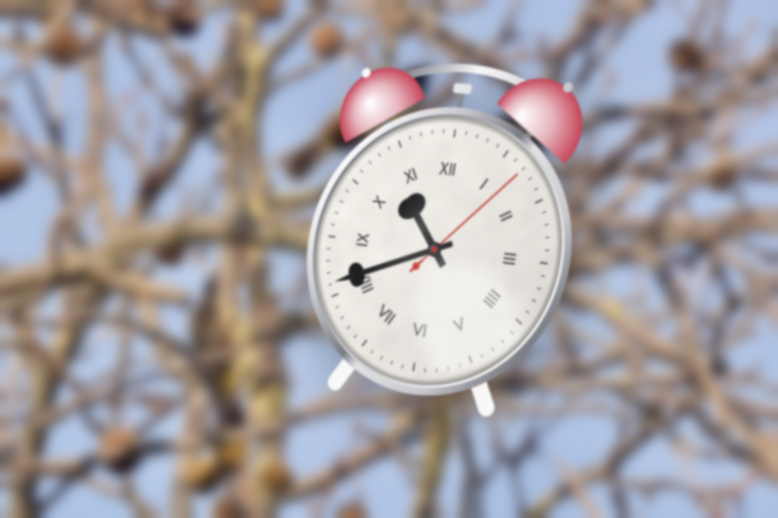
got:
10:41:07
